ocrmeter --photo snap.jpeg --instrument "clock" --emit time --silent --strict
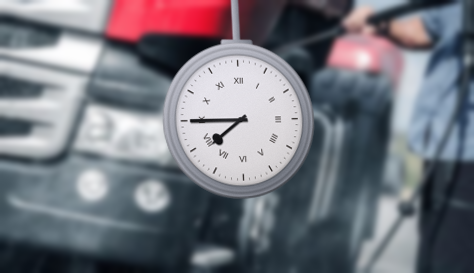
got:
7:45
